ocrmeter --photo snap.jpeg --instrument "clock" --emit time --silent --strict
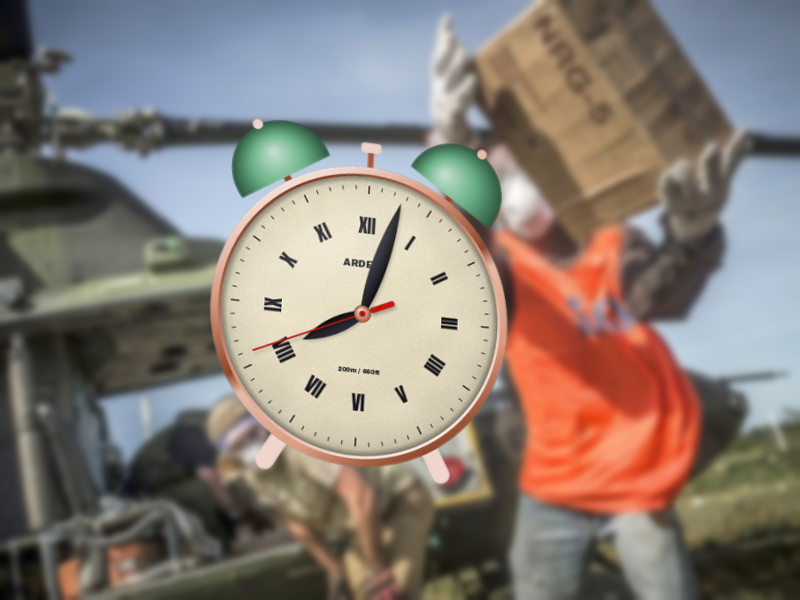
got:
8:02:41
